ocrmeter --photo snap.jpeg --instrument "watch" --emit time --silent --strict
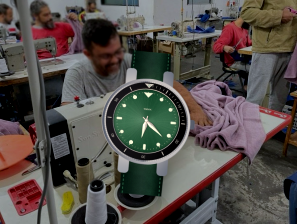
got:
6:22
